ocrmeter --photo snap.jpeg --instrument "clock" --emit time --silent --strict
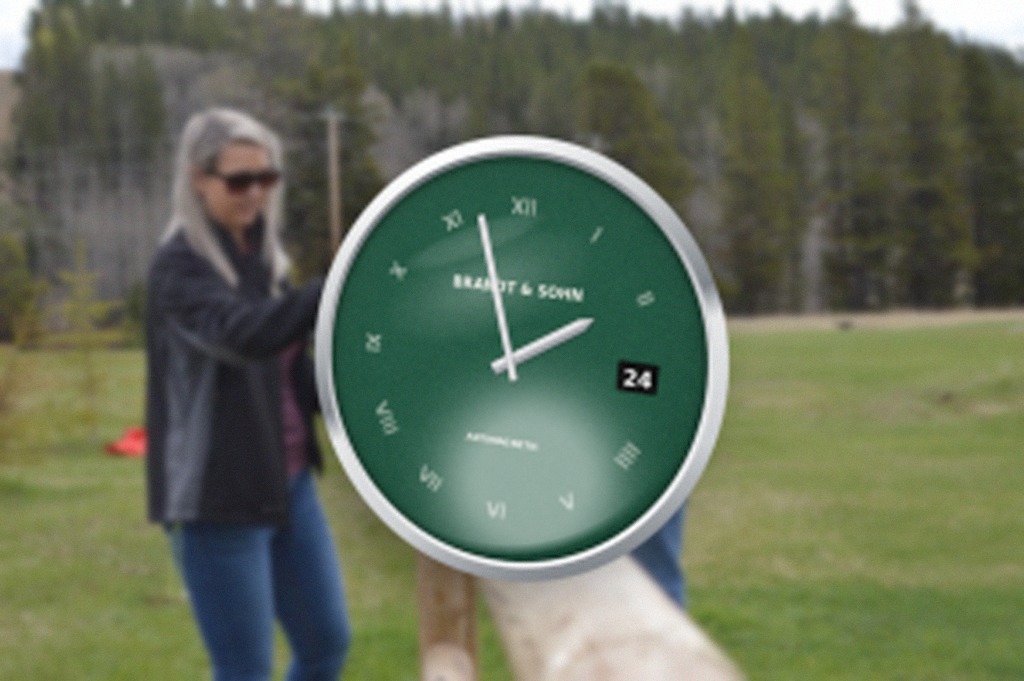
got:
1:57
